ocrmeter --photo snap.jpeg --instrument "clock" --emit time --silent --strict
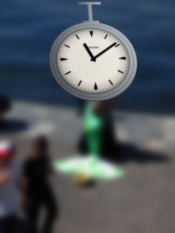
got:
11:09
